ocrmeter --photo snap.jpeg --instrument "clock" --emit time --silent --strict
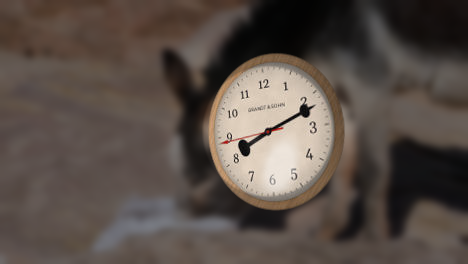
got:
8:11:44
